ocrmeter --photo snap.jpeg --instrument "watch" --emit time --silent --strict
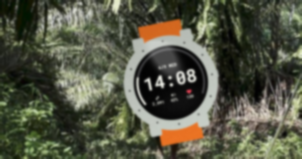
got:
14:08
